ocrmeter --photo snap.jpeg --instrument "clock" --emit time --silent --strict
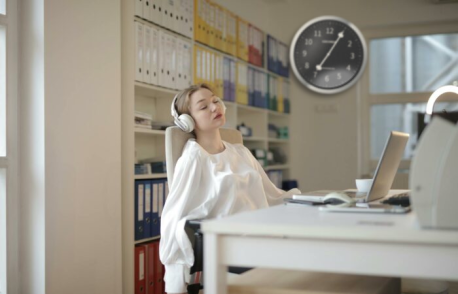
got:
7:05
